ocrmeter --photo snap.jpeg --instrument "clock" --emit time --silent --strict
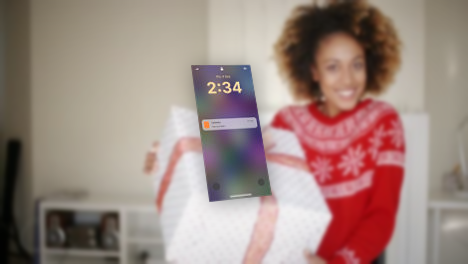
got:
2:34
